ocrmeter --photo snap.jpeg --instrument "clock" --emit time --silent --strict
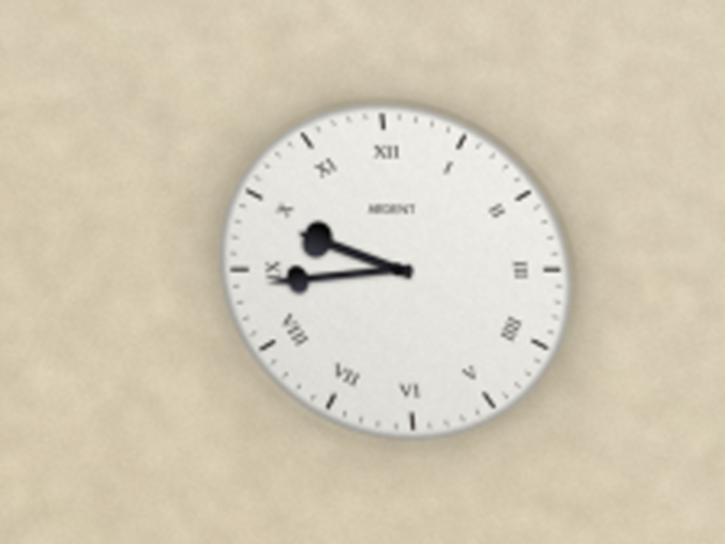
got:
9:44
